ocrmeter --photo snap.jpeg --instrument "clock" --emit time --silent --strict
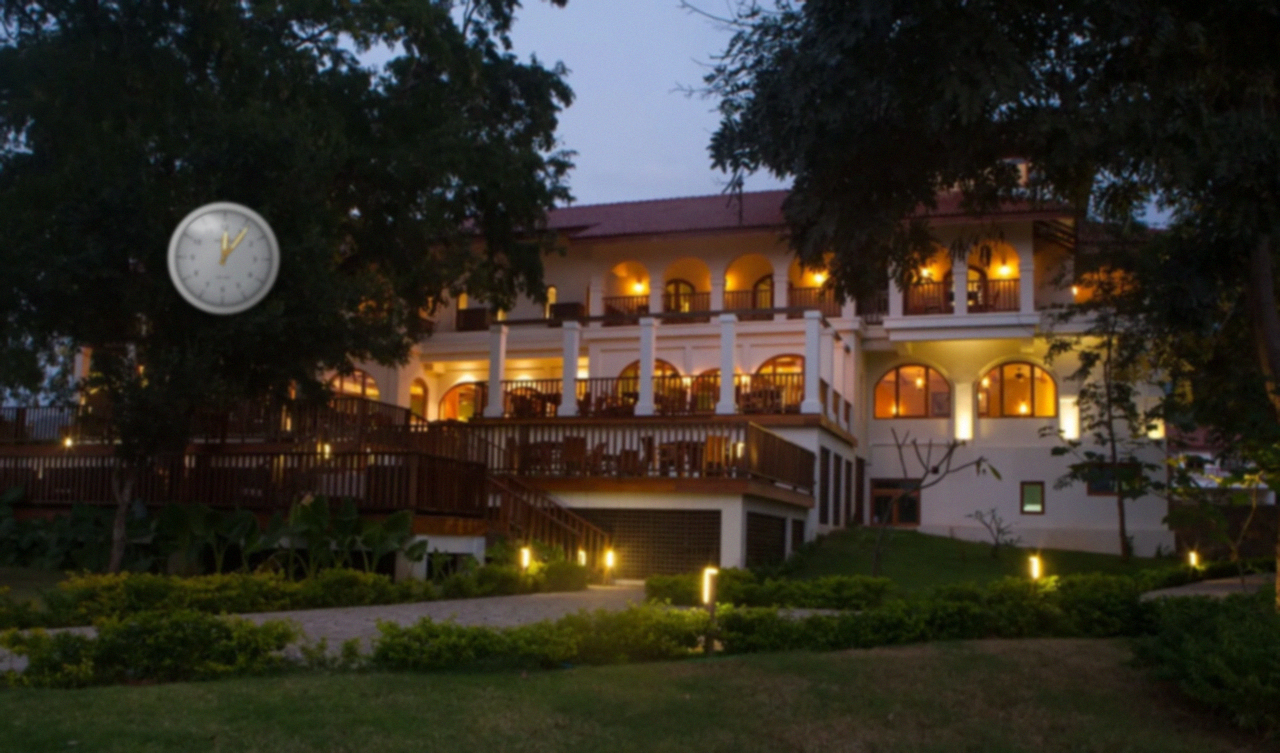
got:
12:06
